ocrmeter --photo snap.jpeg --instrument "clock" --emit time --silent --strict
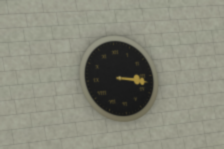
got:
3:17
